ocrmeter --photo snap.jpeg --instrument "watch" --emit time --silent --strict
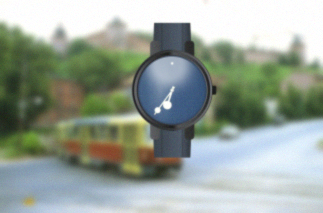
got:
6:36
